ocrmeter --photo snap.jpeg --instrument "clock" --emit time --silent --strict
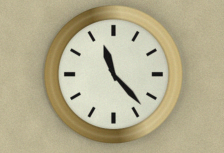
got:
11:23
